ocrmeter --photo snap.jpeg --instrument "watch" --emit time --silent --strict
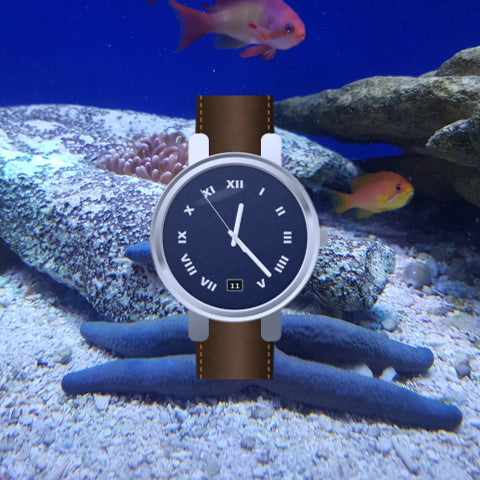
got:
12:22:54
